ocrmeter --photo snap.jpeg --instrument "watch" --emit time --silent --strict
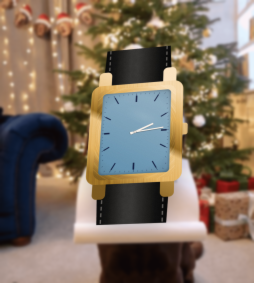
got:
2:14
